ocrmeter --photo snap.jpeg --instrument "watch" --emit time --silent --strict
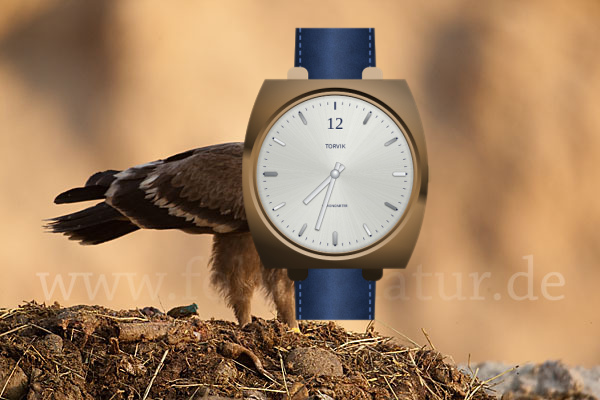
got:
7:33
